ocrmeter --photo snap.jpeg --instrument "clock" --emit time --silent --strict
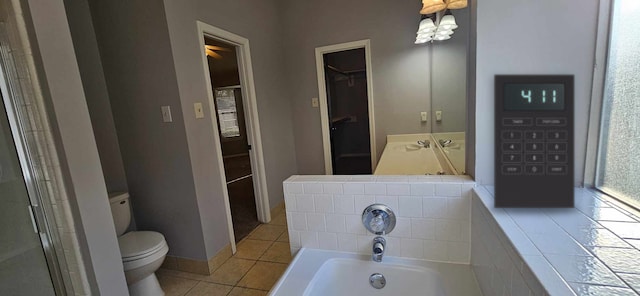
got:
4:11
